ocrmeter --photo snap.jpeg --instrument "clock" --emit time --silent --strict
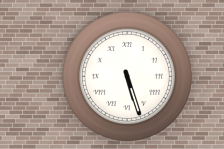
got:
5:27
